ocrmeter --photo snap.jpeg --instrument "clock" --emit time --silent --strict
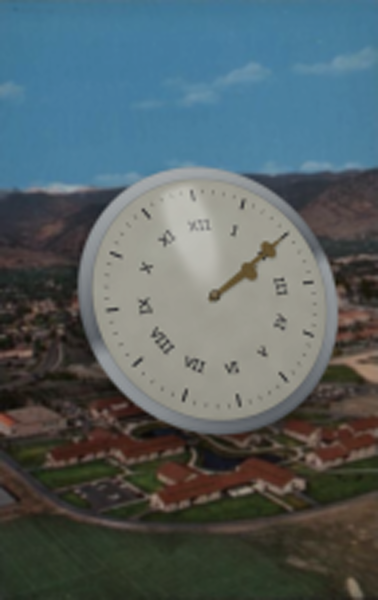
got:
2:10
